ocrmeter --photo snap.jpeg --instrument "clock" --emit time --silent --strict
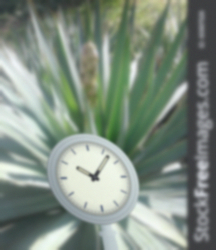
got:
10:07
